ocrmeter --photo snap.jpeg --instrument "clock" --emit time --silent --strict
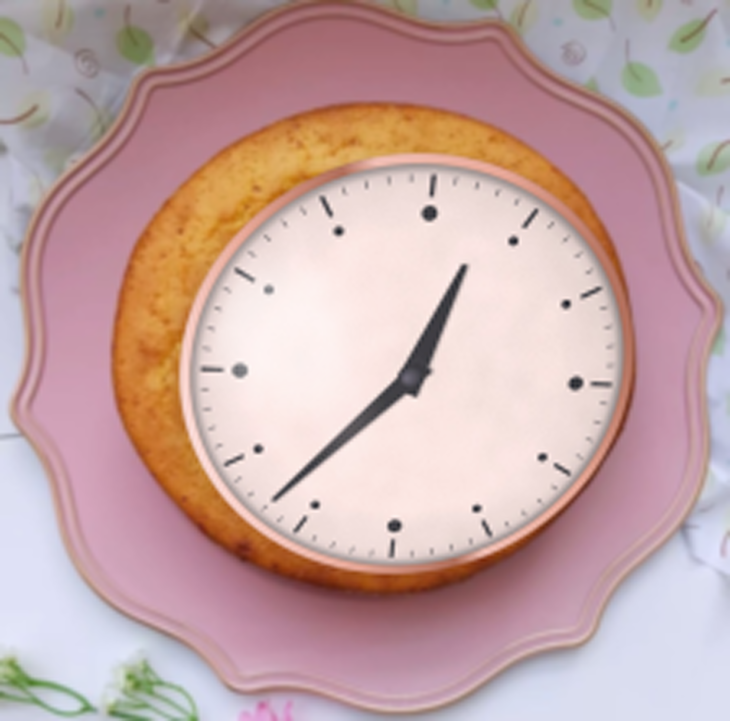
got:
12:37
